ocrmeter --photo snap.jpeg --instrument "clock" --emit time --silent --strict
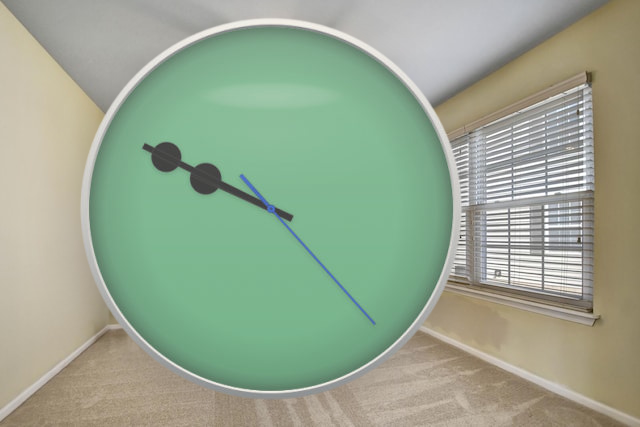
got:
9:49:23
